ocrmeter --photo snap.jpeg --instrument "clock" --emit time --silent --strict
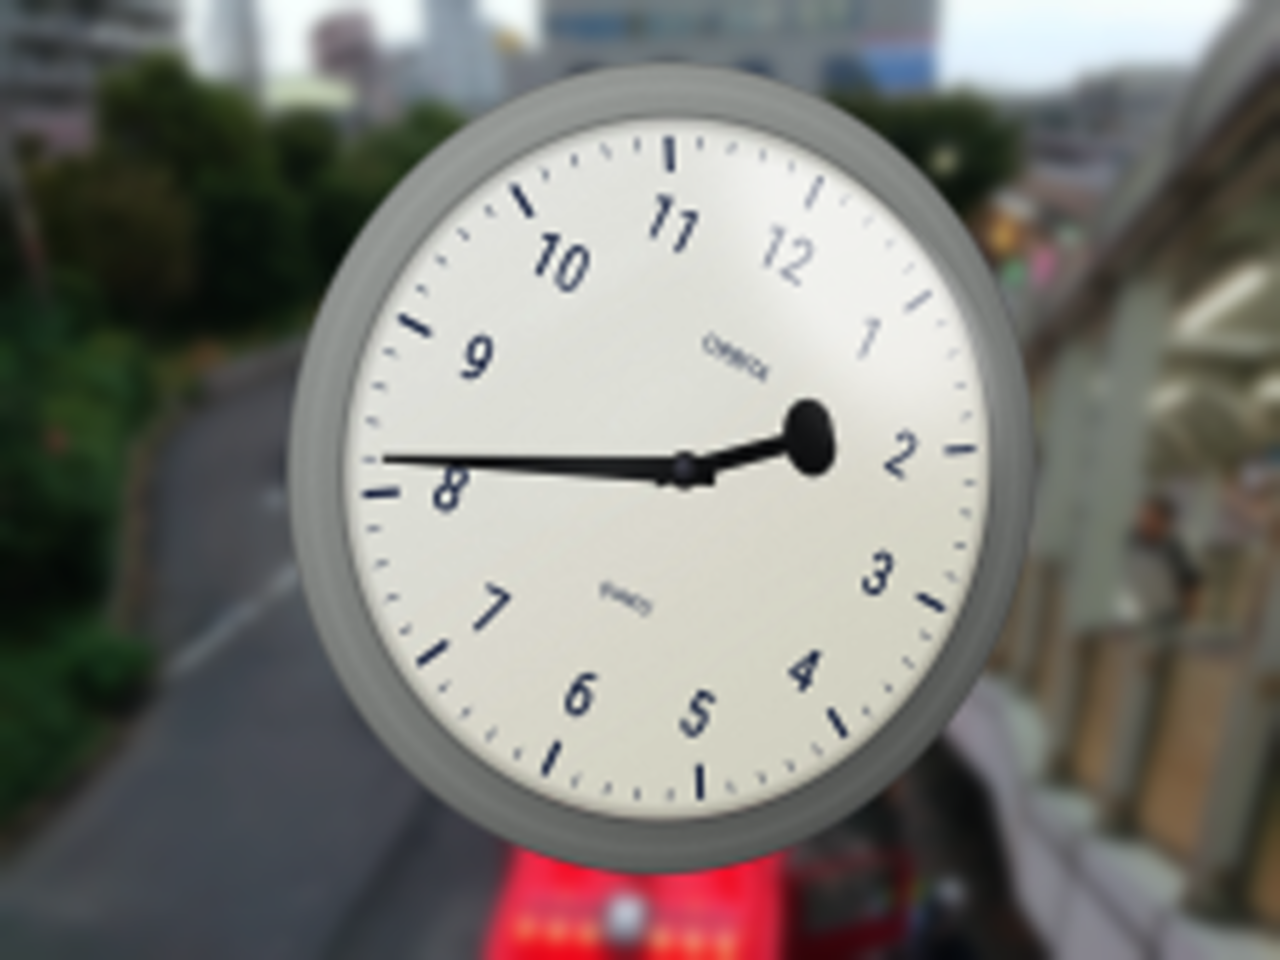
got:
1:41
